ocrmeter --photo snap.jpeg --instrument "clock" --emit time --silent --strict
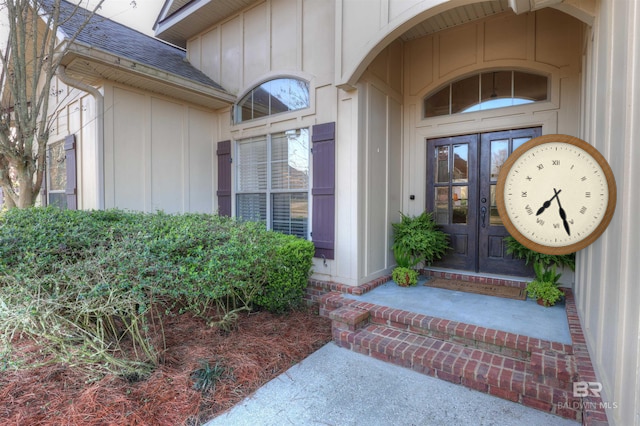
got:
7:27
